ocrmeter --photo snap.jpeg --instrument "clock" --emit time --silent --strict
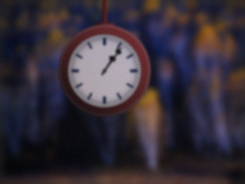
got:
1:06
